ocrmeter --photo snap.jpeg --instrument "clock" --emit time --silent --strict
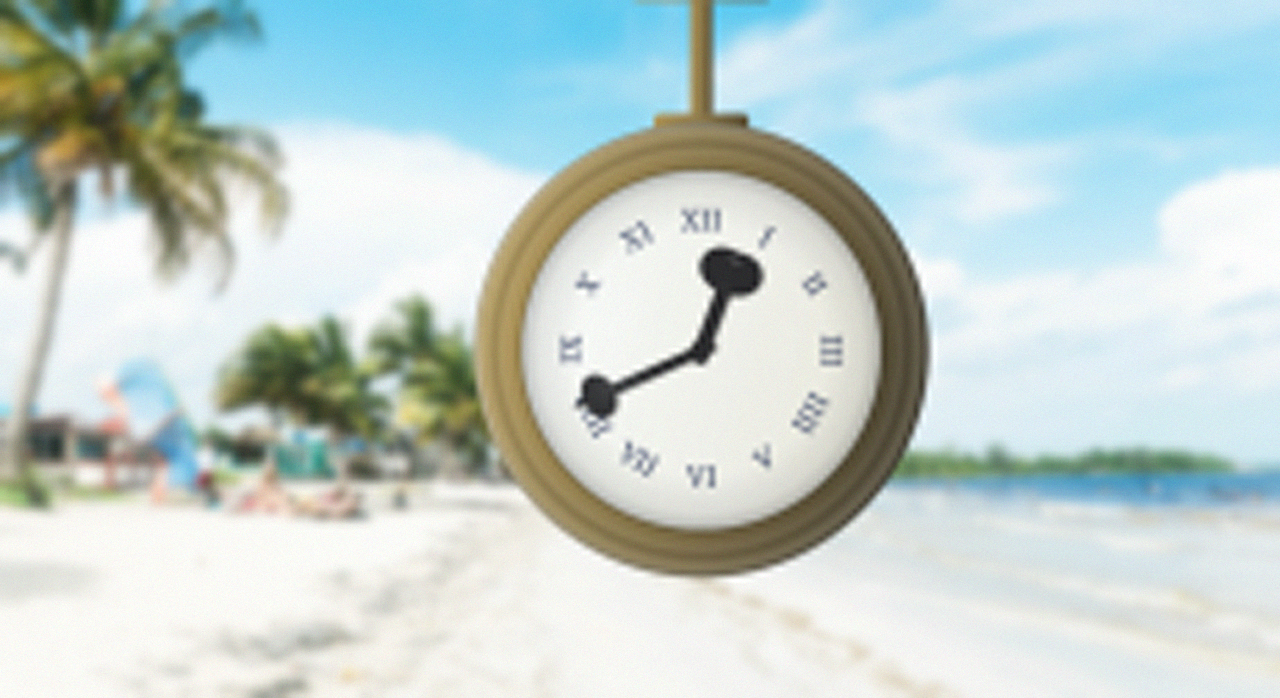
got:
12:41
